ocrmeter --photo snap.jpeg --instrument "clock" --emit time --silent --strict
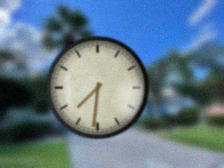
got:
7:31
